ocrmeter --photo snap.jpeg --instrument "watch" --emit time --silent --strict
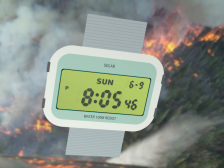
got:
8:05:46
